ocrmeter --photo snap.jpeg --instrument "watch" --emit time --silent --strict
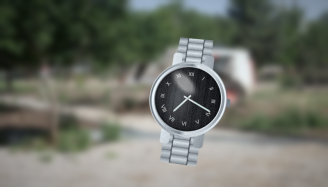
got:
7:19
